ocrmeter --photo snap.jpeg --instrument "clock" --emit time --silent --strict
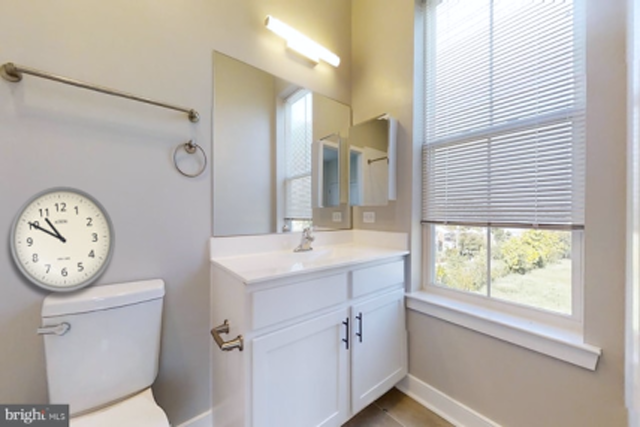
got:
10:50
